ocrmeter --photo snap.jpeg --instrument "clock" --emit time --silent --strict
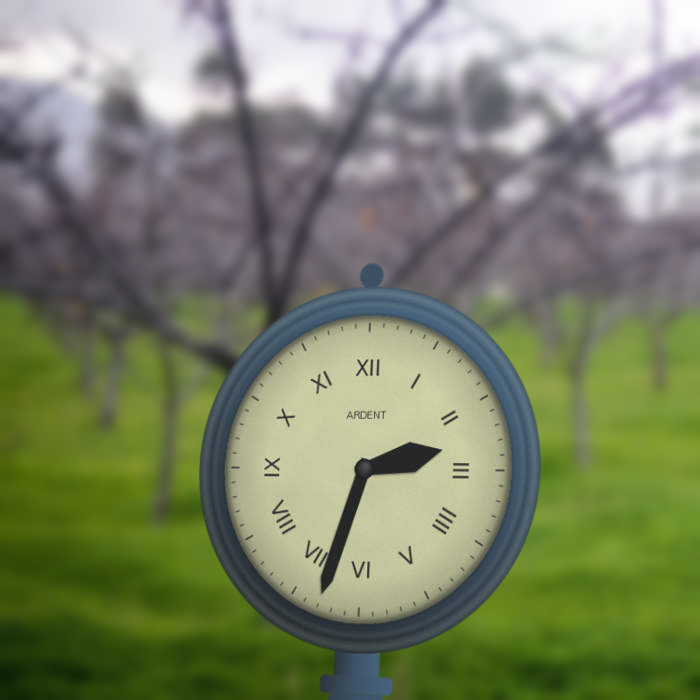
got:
2:33
